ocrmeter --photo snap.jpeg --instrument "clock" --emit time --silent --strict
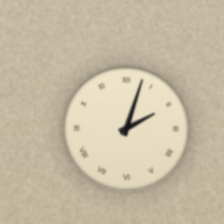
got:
2:03
